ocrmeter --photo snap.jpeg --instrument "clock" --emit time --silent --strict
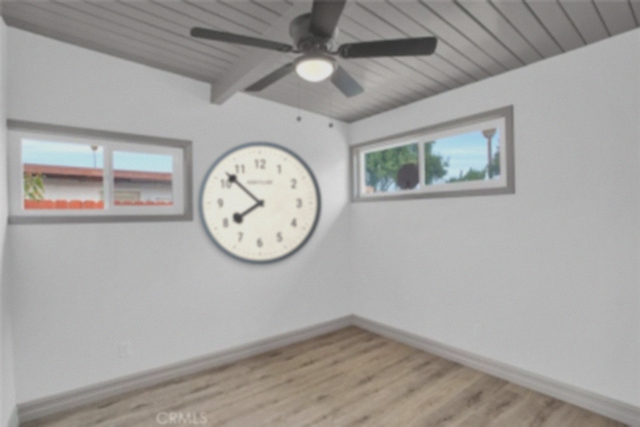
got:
7:52
